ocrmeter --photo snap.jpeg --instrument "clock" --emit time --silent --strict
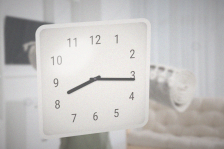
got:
8:16
